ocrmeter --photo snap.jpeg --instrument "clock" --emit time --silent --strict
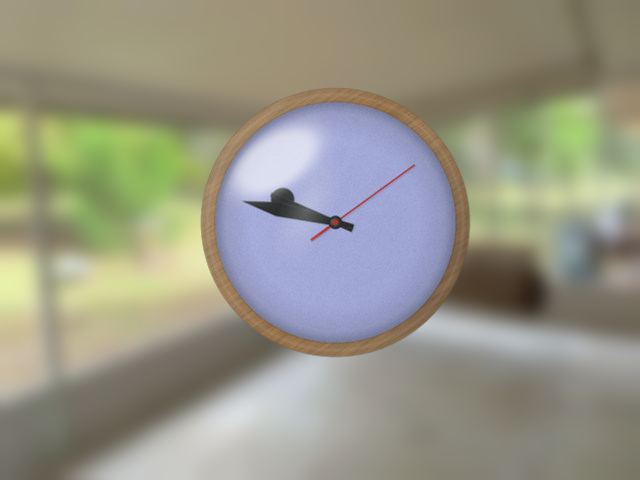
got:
9:47:09
